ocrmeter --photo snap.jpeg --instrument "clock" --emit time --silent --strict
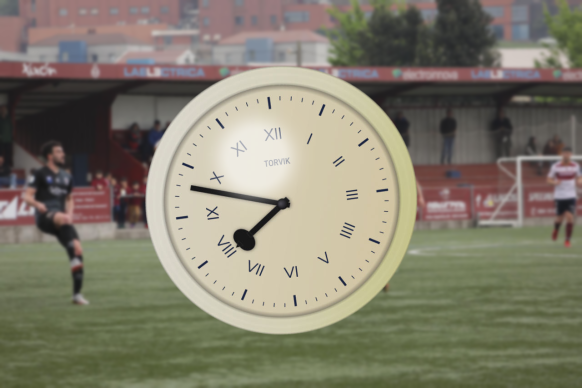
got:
7:48
